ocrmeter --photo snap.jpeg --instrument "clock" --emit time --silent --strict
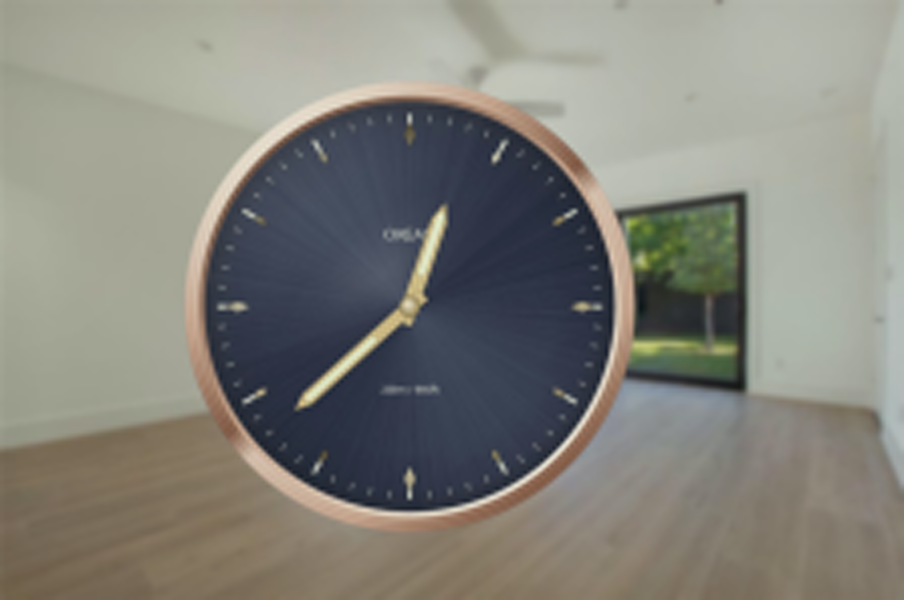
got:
12:38
